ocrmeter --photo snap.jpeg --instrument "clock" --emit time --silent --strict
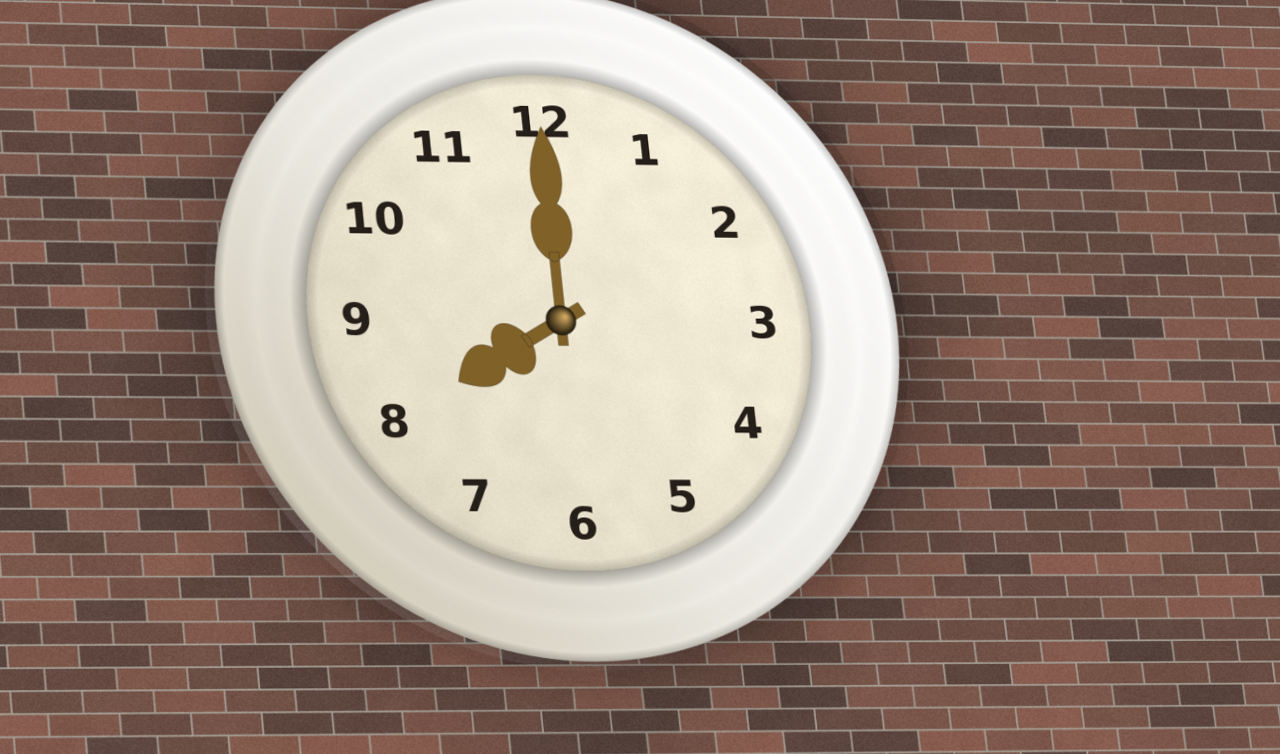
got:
8:00
